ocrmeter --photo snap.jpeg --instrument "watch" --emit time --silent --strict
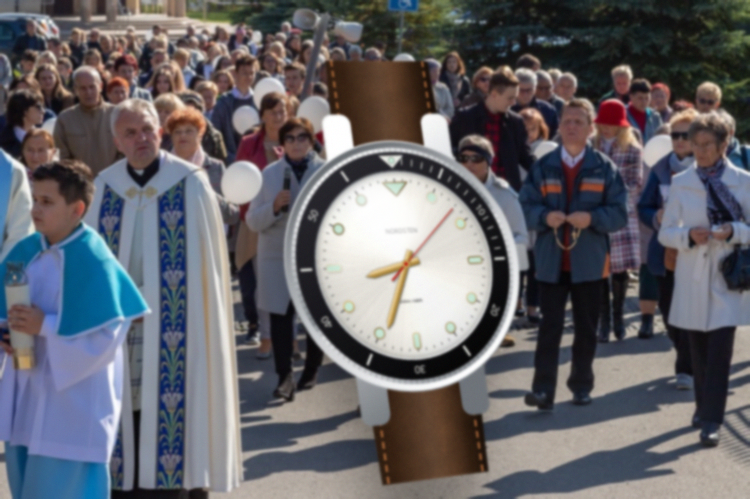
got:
8:34:08
